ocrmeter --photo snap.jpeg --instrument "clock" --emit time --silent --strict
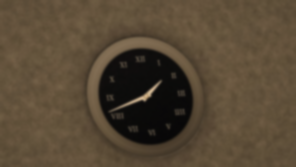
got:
1:42
